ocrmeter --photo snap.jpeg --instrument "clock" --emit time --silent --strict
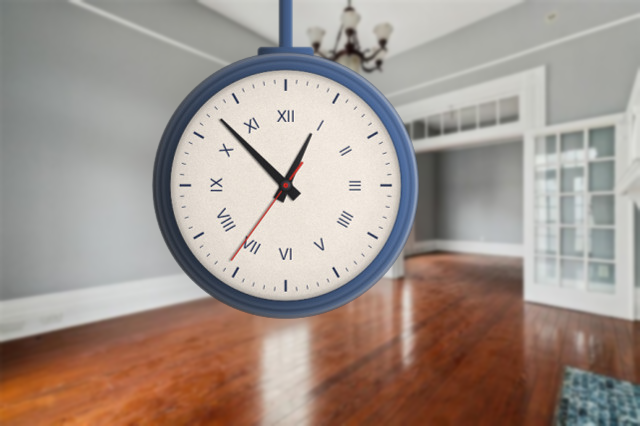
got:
12:52:36
